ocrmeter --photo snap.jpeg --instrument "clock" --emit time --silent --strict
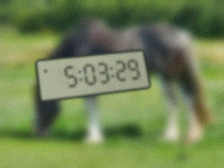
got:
5:03:29
